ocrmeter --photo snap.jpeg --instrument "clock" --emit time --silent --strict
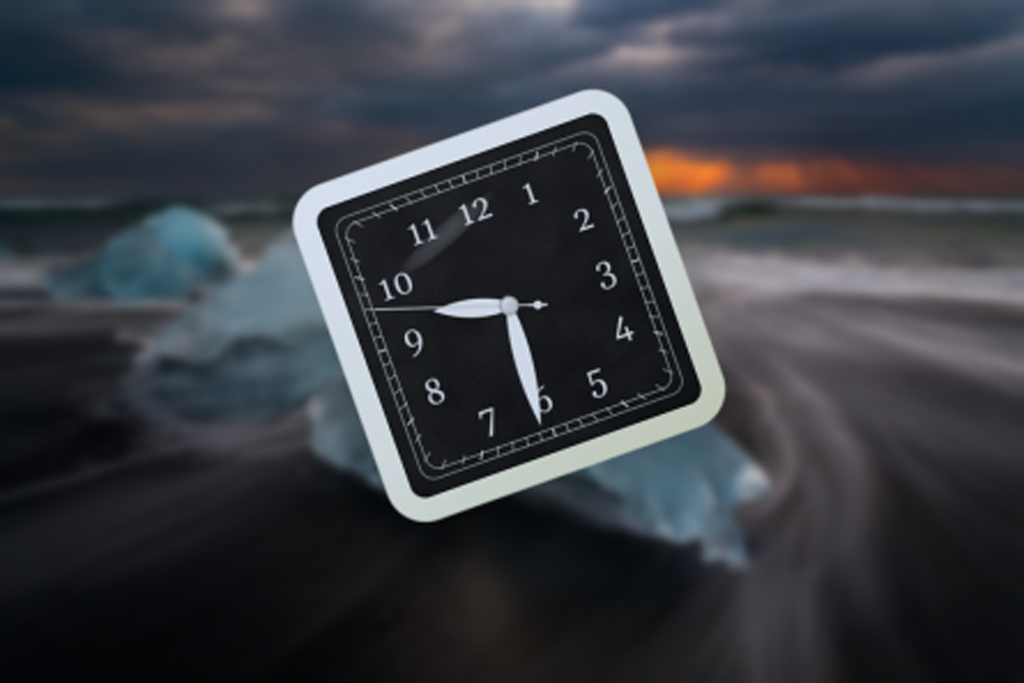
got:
9:30:48
